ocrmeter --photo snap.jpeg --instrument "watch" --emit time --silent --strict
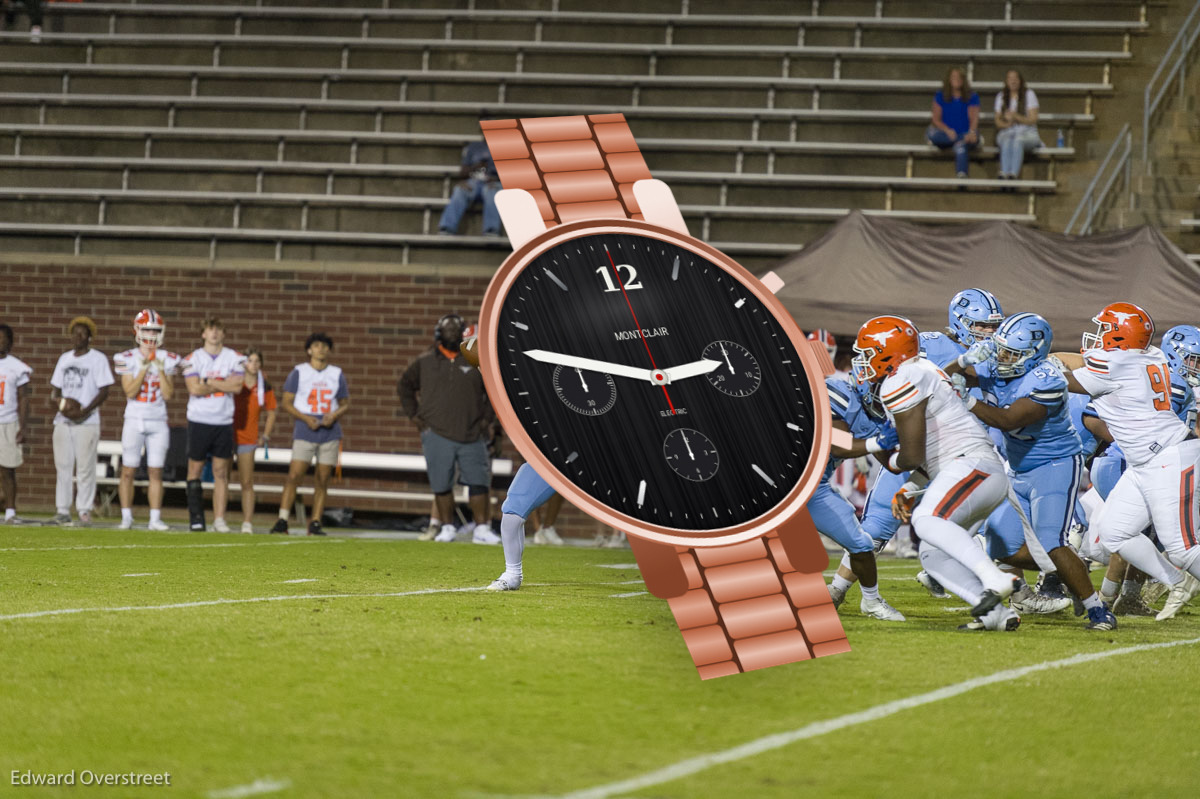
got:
2:48
